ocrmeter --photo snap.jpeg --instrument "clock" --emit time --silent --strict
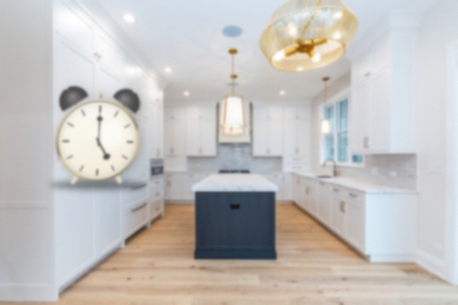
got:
5:00
